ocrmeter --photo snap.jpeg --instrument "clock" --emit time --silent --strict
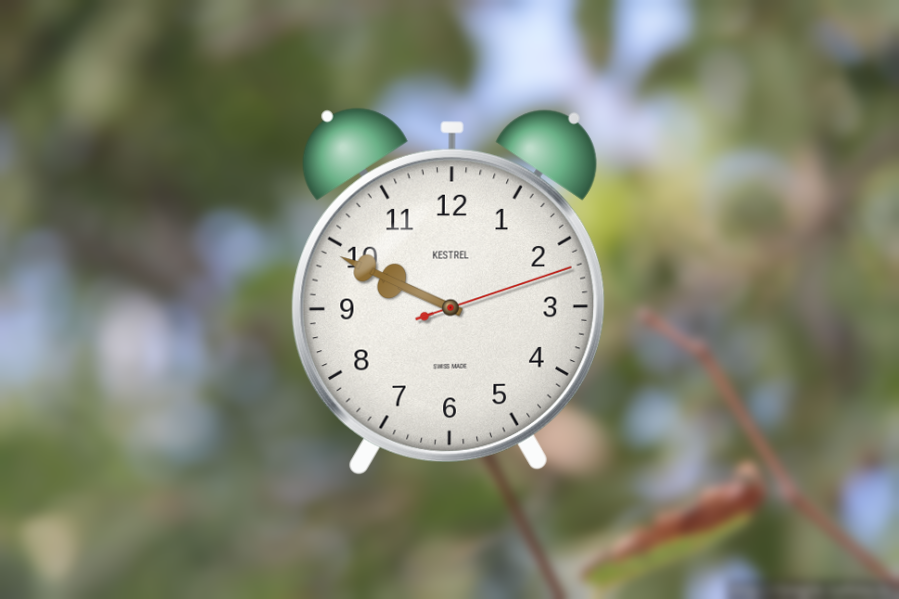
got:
9:49:12
